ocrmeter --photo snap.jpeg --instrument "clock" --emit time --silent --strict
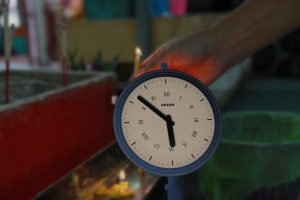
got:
5:52
